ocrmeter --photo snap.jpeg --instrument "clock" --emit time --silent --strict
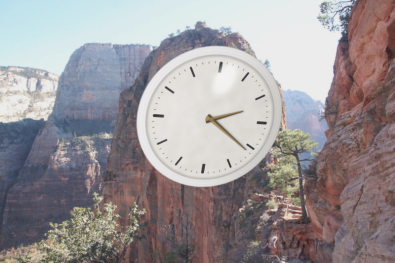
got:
2:21
